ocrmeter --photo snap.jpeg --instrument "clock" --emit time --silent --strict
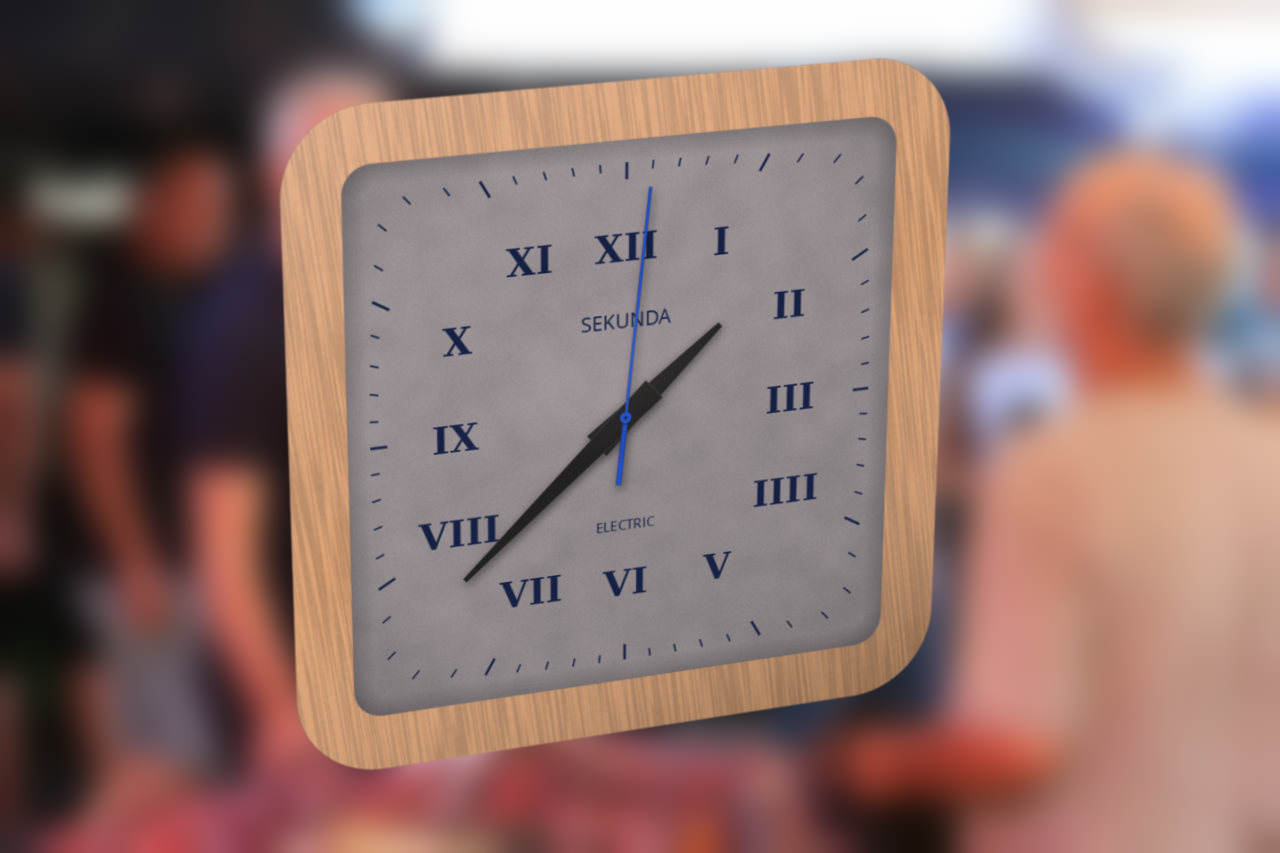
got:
1:38:01
